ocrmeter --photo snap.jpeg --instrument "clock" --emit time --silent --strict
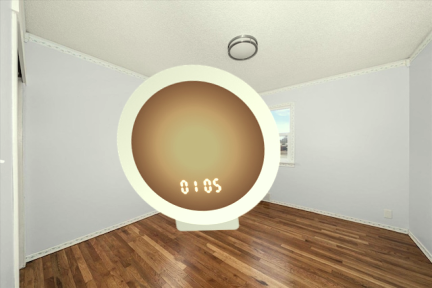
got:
1:05
